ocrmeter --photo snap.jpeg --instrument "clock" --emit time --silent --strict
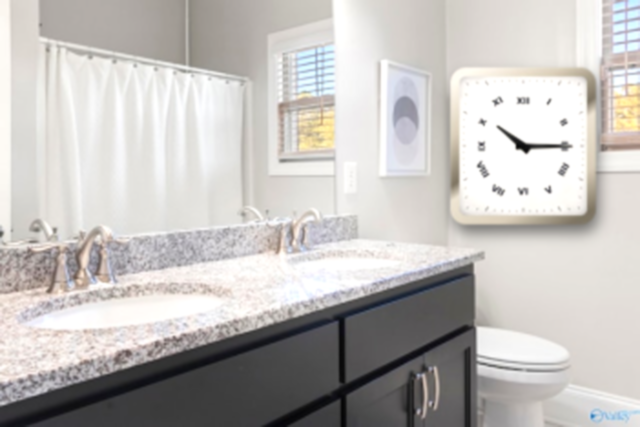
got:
10:15
